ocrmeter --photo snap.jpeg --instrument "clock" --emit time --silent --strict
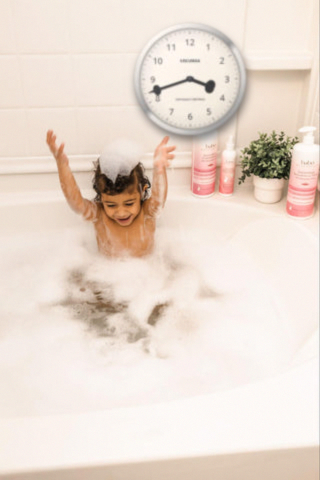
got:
3:42
